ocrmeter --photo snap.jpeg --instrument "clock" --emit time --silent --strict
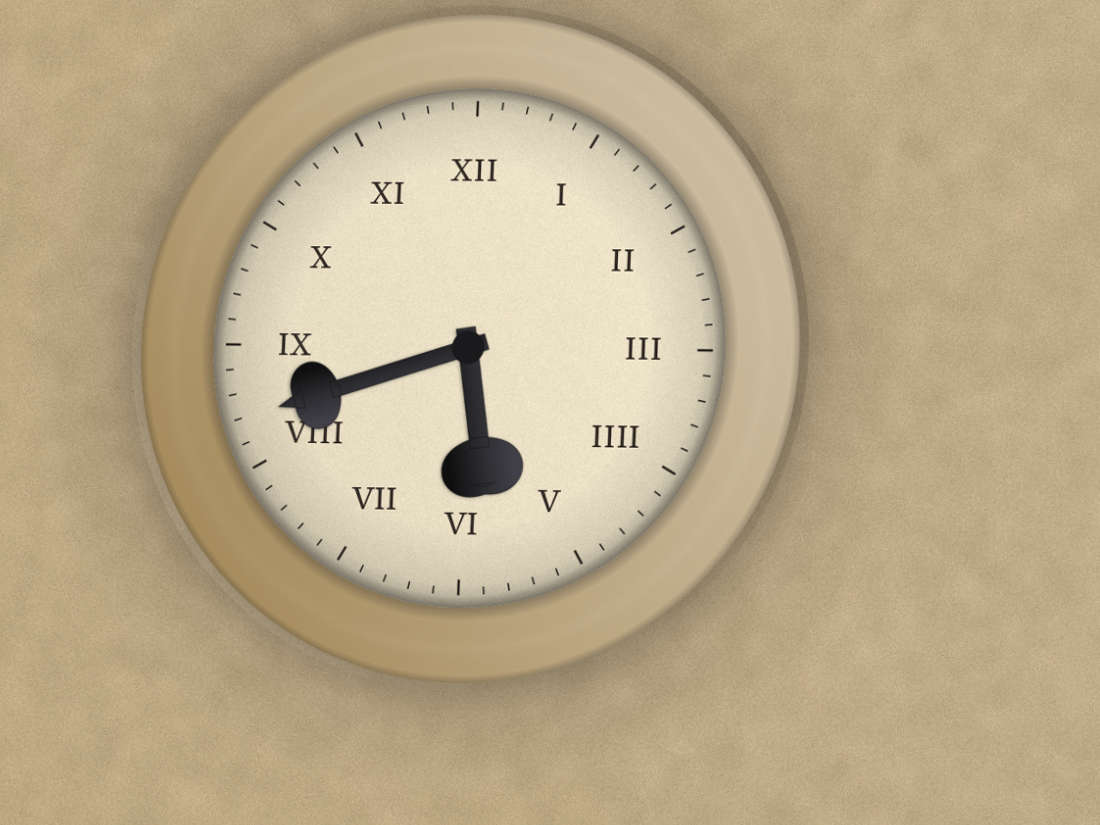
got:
5:42
